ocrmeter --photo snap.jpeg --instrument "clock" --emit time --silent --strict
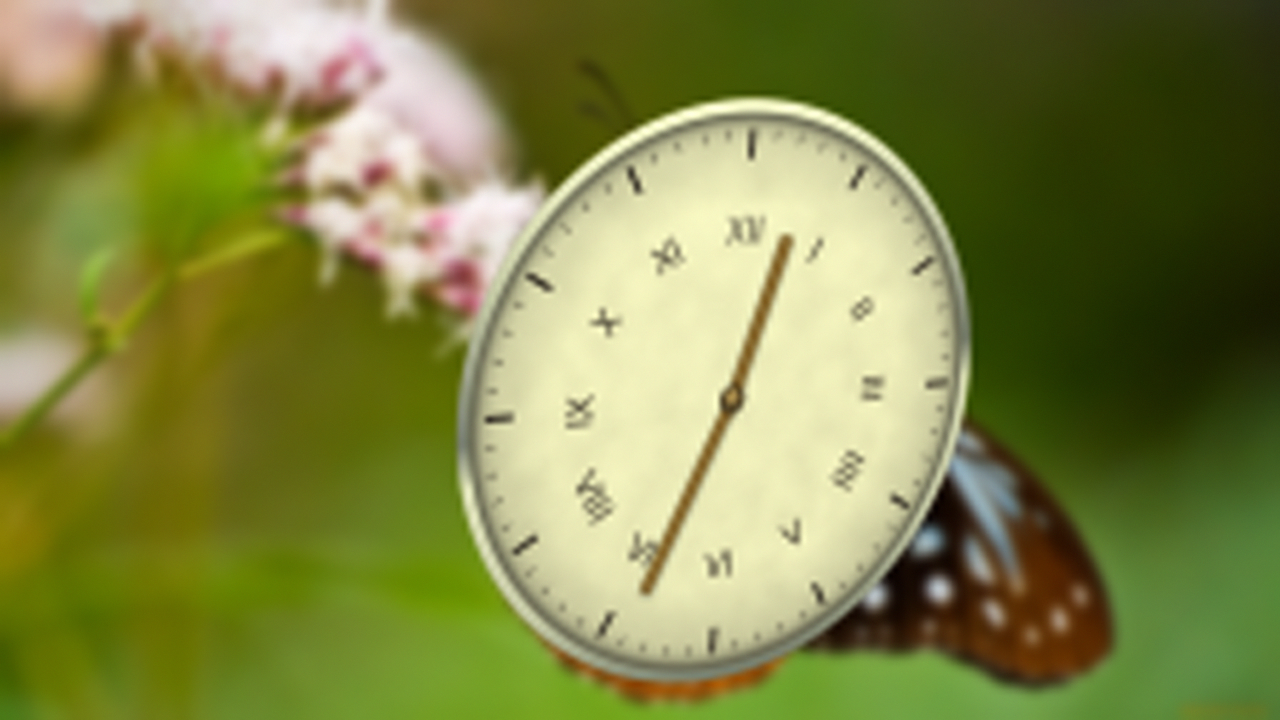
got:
12:34
